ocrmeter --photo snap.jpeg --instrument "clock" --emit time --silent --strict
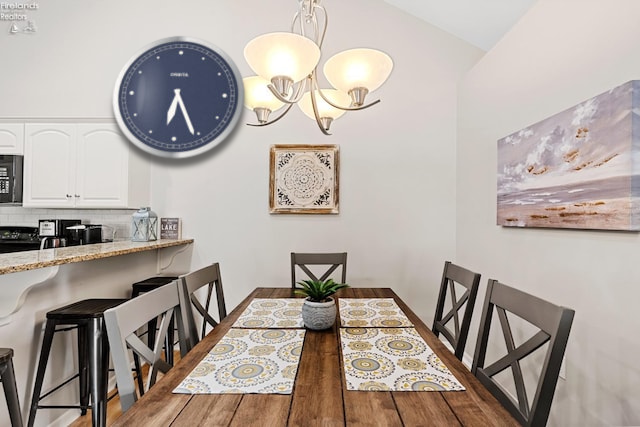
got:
6:26
